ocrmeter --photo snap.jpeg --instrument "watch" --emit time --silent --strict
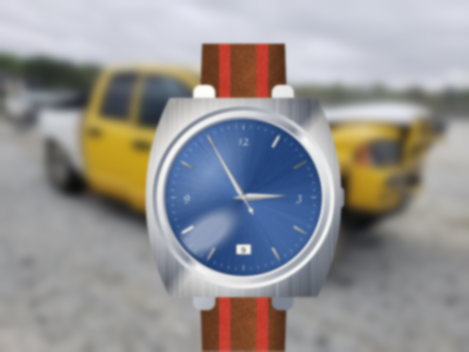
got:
2:54:55
